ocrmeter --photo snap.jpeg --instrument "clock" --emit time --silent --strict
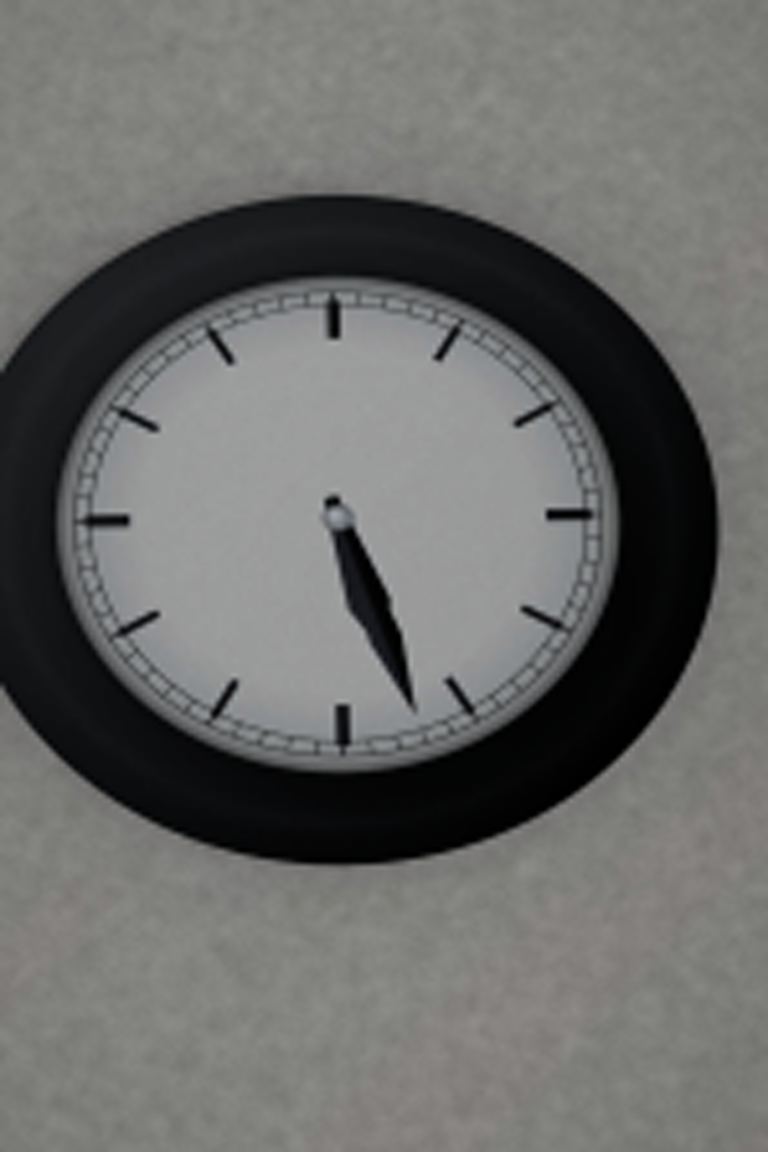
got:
5:27
